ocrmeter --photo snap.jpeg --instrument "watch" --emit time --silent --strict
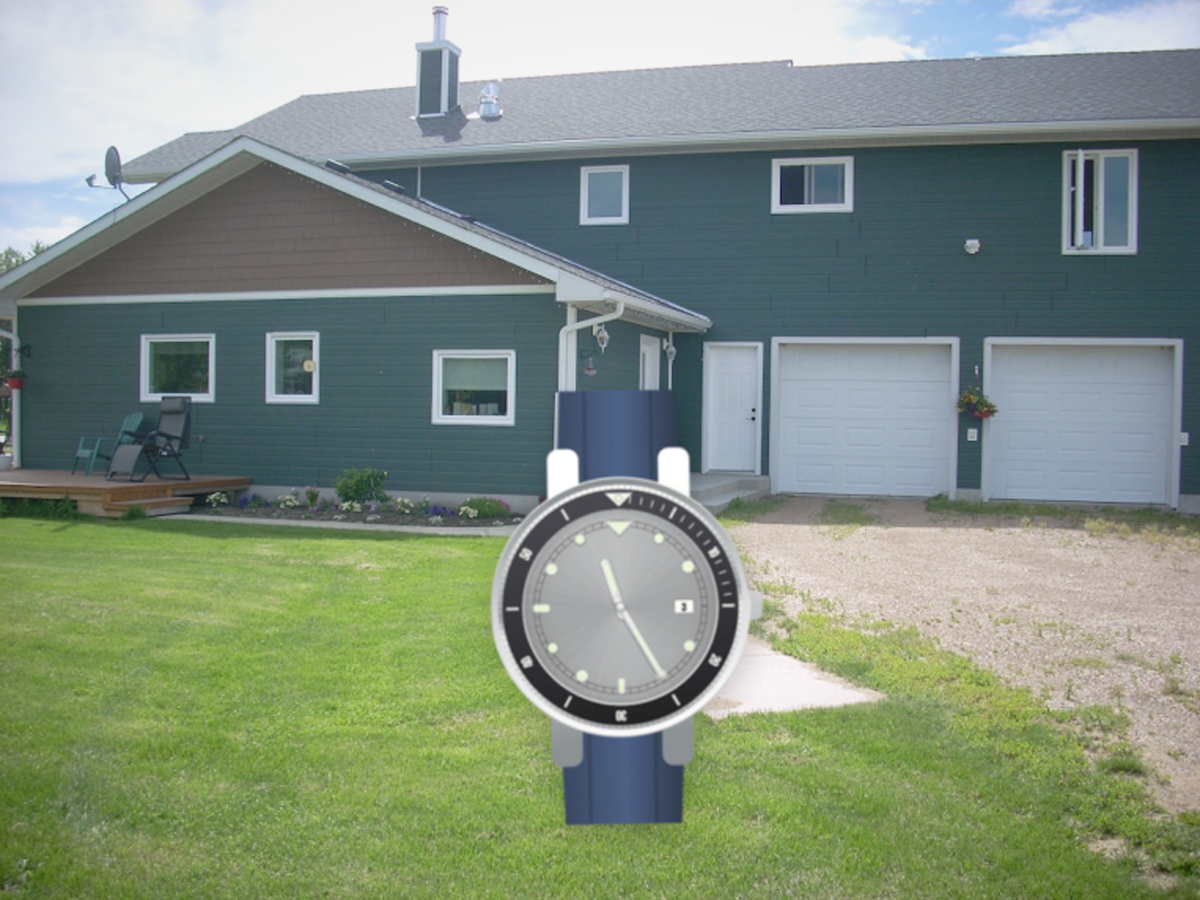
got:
11:25
